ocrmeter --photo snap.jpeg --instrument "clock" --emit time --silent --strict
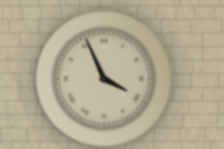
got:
3:56
